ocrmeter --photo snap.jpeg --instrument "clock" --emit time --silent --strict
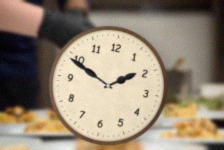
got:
1:49
